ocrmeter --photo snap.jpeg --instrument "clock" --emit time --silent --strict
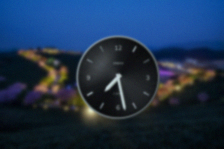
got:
7:28
